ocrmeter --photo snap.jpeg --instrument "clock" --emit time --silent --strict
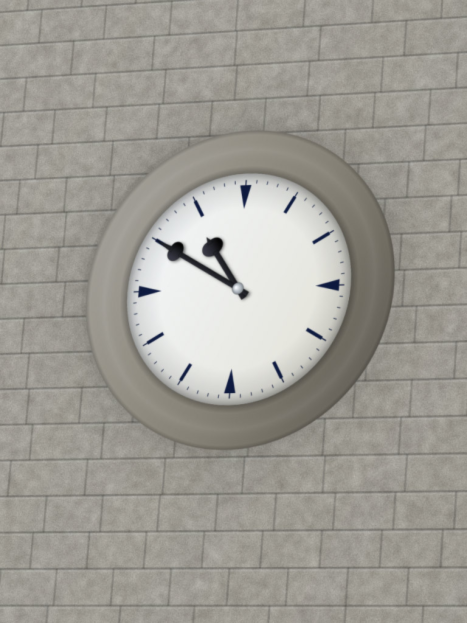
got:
10:50
